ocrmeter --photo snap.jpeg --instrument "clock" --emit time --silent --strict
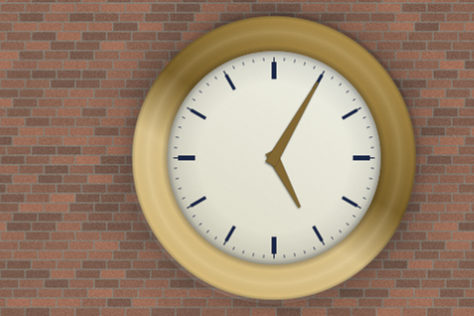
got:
5:05
